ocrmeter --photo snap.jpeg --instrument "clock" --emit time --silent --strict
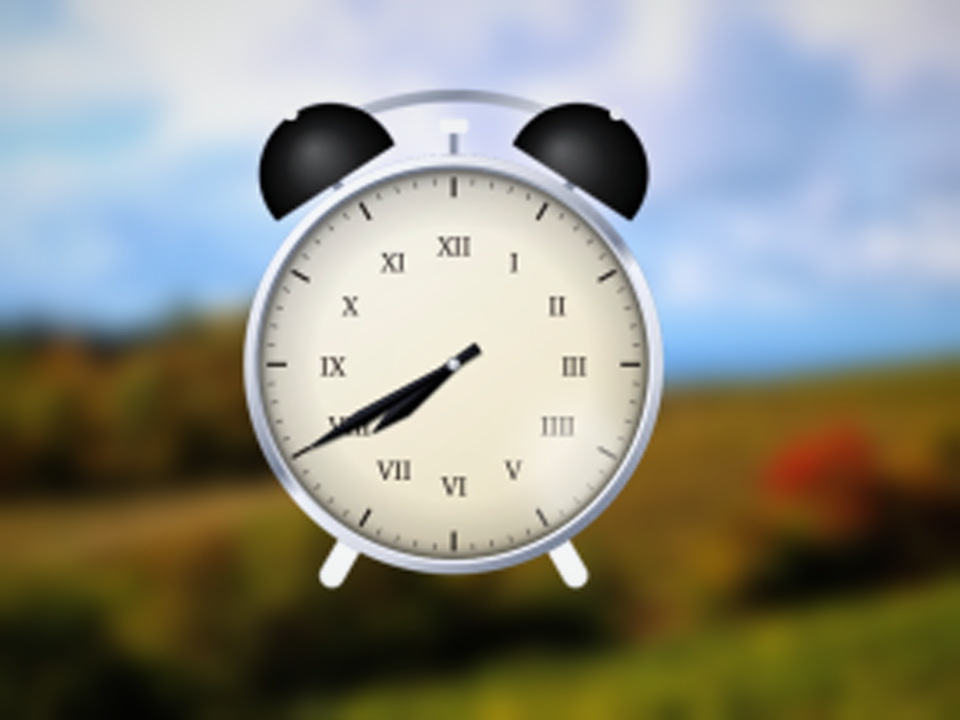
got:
7:40
